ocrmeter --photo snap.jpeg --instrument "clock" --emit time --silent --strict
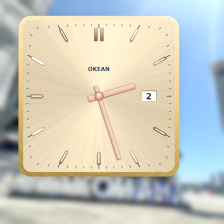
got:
2:27
